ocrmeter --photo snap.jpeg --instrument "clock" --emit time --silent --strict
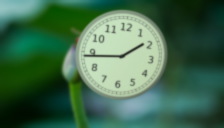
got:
1:44
